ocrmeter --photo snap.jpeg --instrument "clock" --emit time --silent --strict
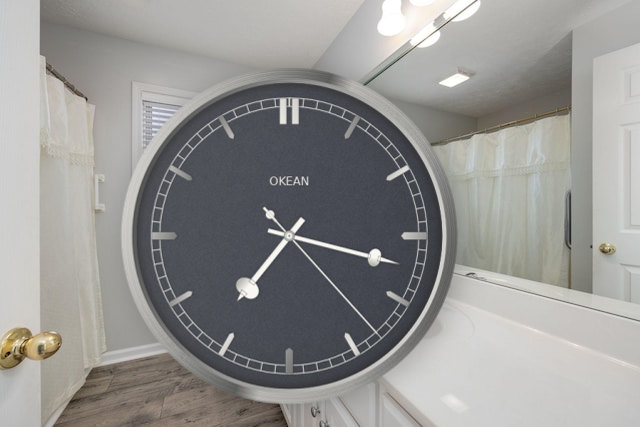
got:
7:17:23
